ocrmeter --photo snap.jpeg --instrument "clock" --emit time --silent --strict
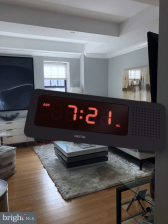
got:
7:21
